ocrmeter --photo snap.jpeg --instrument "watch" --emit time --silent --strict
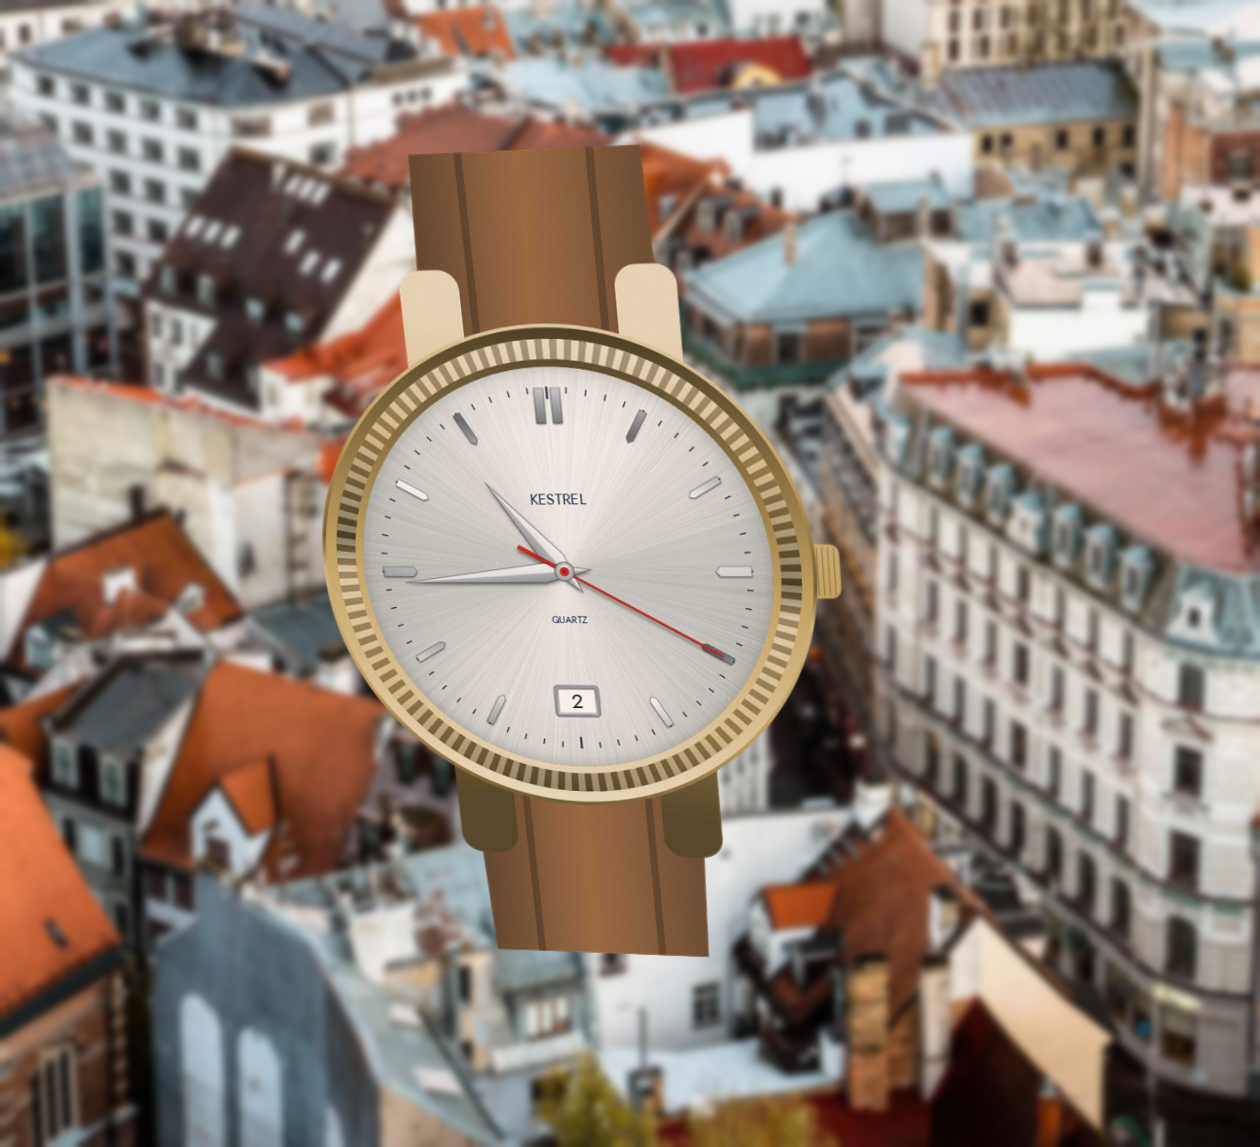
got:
10:44:20
